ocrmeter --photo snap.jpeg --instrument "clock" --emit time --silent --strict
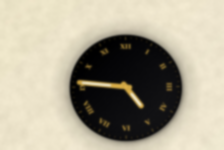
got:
4:46
